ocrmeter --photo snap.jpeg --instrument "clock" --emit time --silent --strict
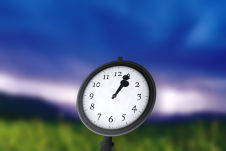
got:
1:04
